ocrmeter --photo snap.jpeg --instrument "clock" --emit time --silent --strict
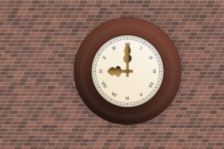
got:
9:00
